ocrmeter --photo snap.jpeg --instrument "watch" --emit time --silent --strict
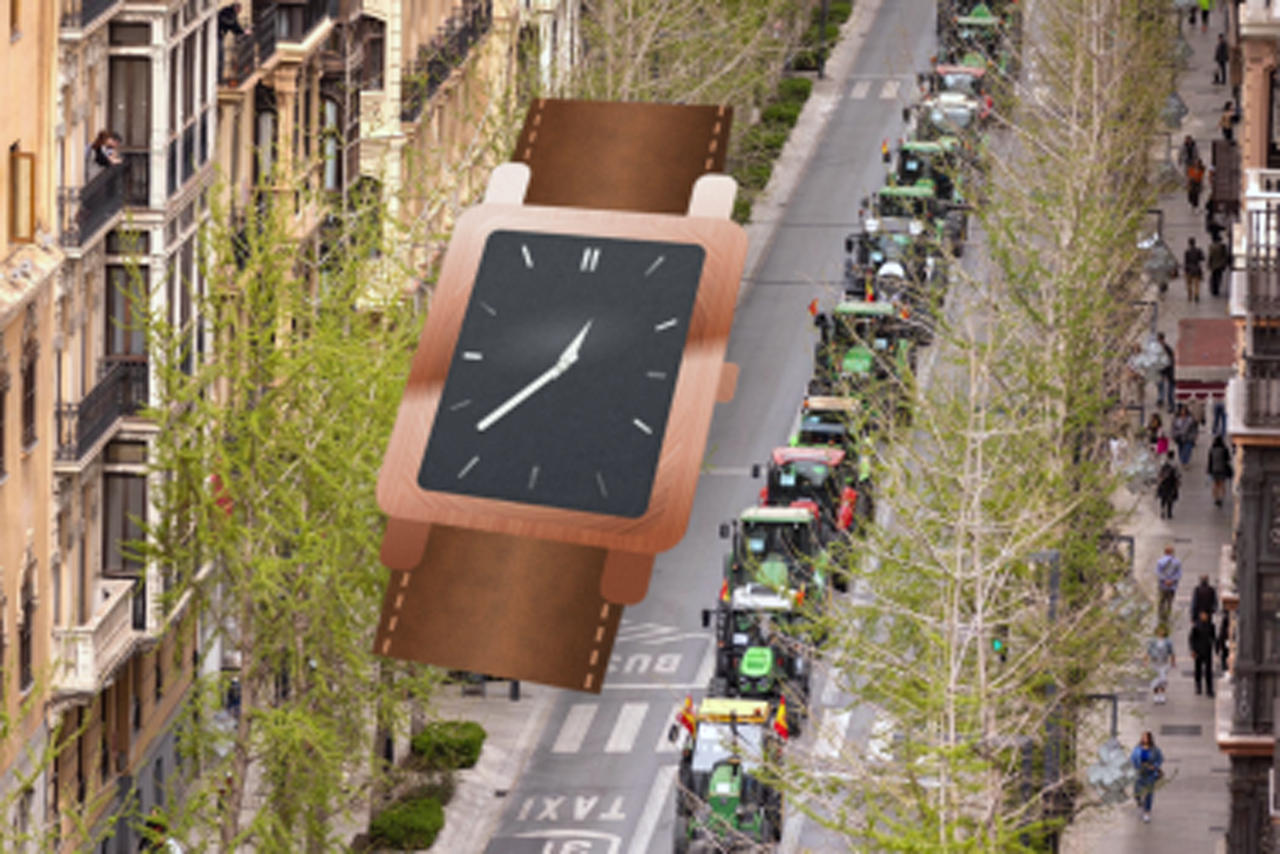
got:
12:37
